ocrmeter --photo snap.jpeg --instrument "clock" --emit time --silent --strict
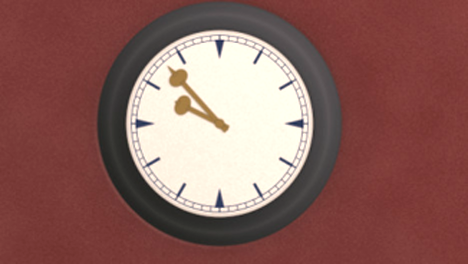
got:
9:53
